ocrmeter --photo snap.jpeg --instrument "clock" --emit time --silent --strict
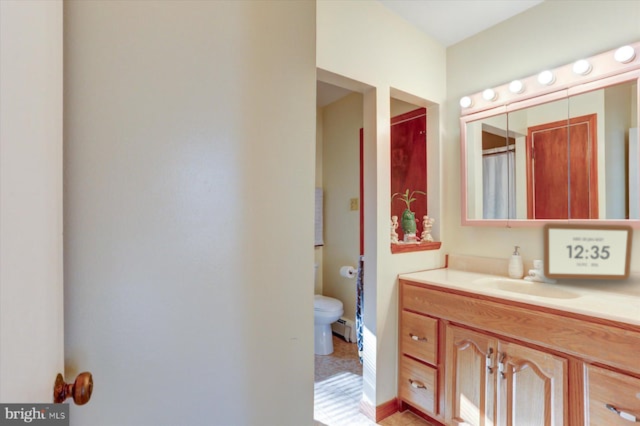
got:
12:35
